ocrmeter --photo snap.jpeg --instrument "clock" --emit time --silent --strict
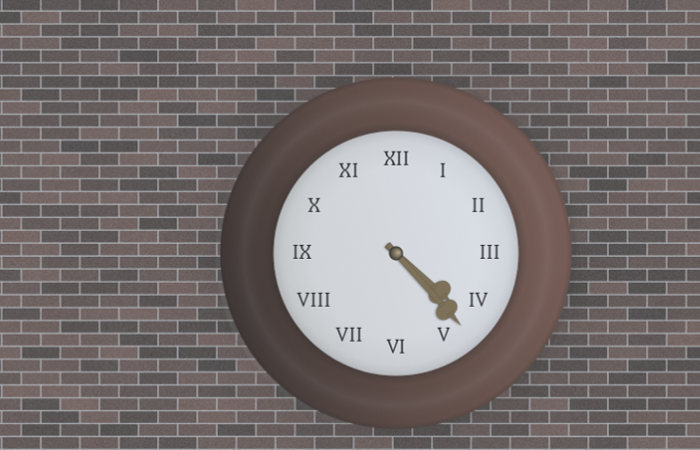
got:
4:23
